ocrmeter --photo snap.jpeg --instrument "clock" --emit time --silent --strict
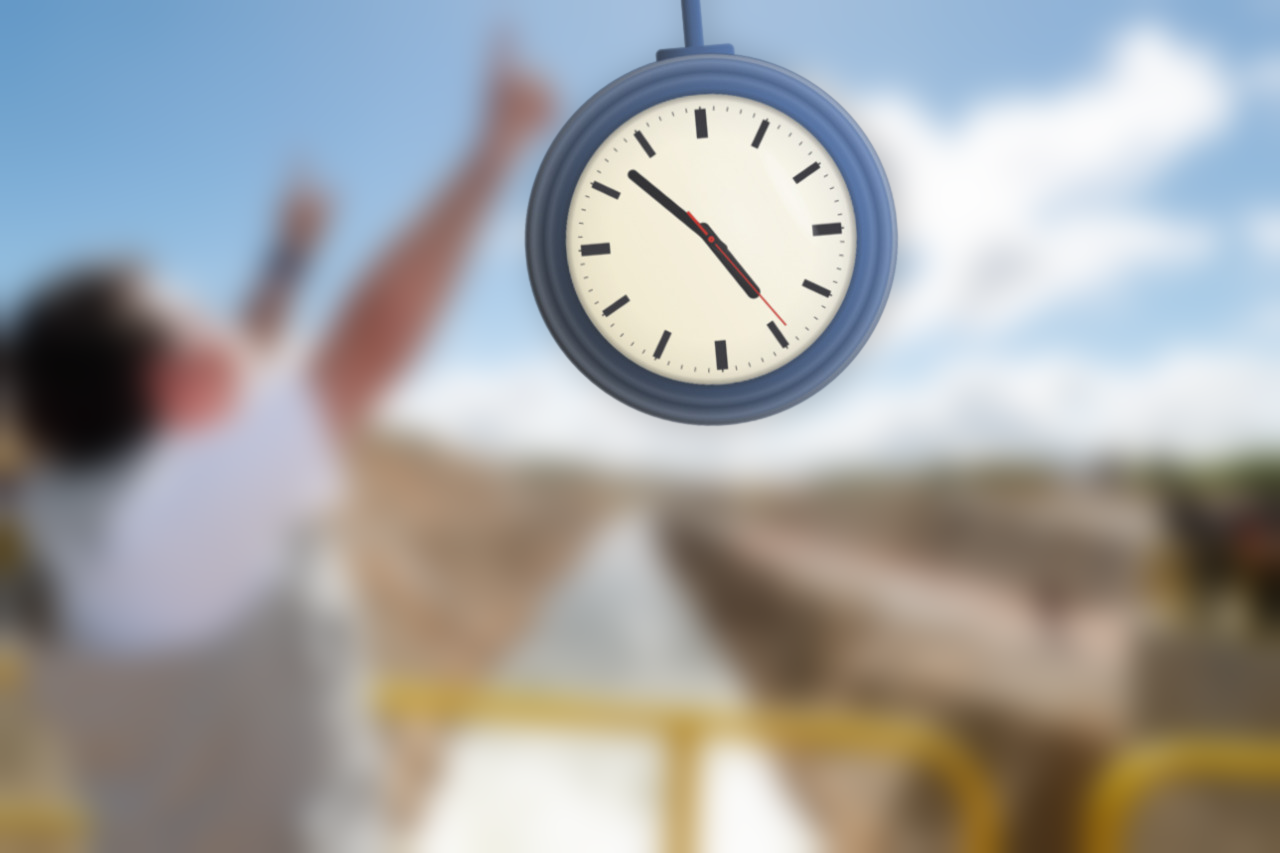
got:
4:52:24
